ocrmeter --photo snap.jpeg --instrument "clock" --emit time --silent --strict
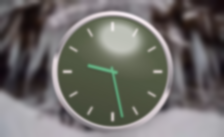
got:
9:28
